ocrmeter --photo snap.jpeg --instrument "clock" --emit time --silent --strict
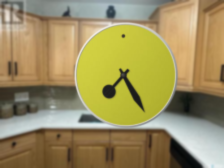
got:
7:25
